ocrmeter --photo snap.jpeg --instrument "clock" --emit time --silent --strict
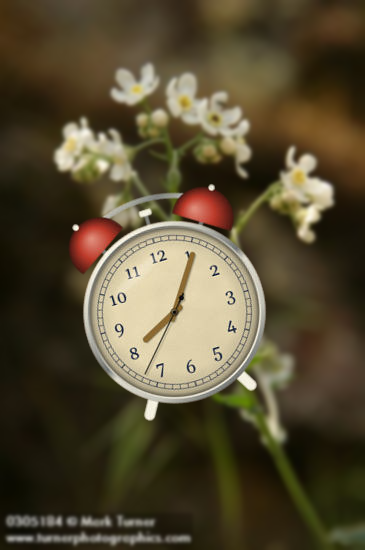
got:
8:05:37
